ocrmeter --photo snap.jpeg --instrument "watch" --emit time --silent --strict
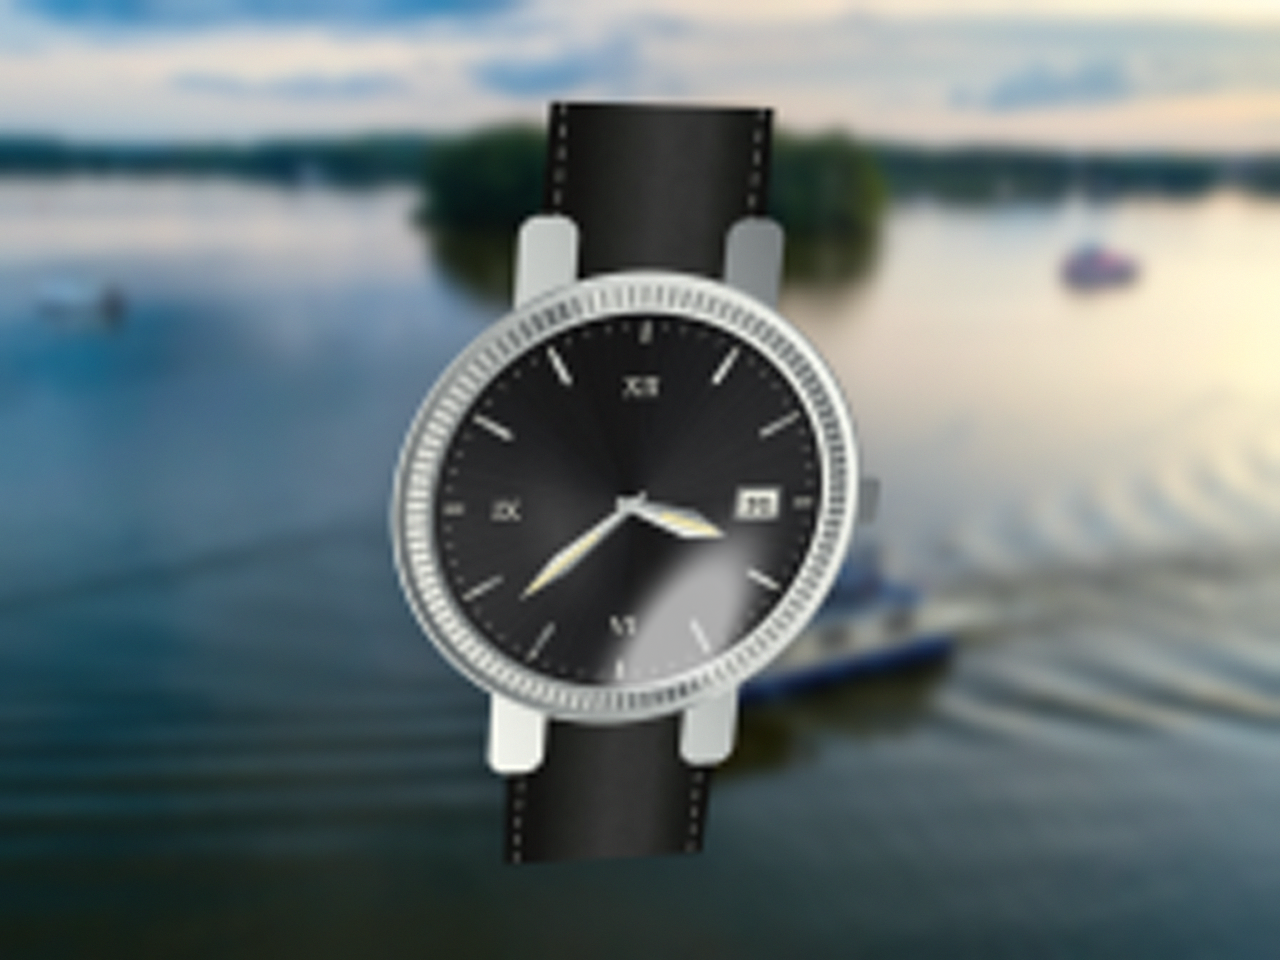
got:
3:38
